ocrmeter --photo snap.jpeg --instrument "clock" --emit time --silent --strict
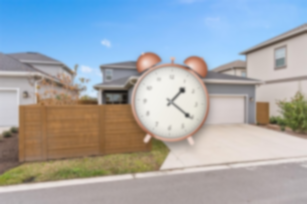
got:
1:21
